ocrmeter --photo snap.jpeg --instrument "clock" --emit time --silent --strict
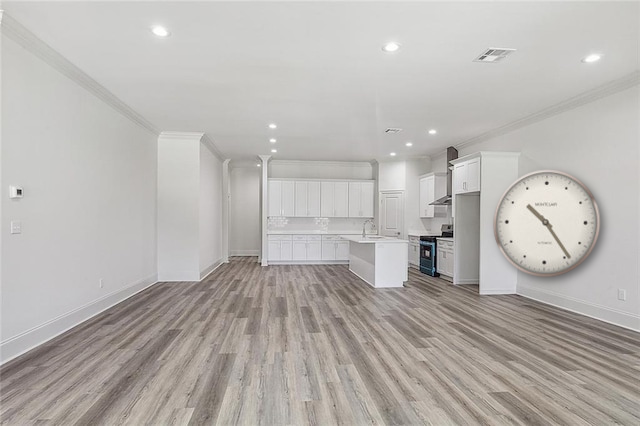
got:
10:24
